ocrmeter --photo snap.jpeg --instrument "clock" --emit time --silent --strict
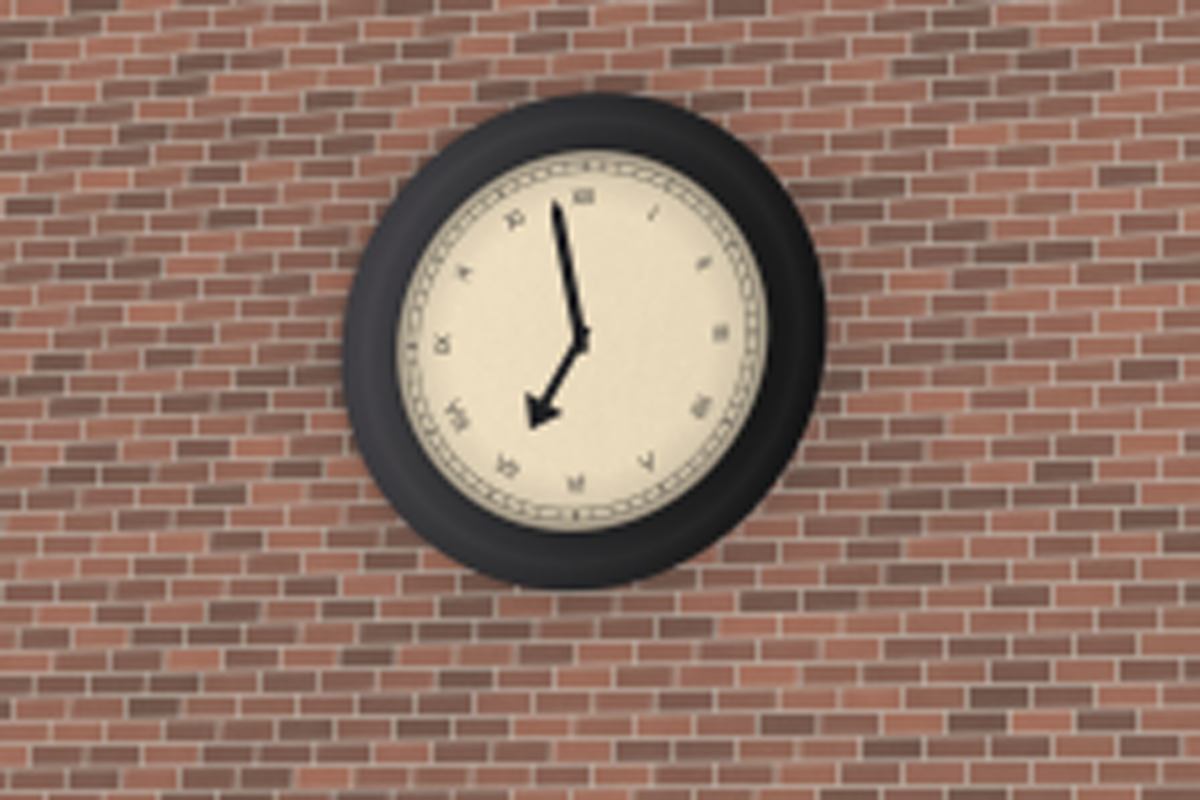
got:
6:58
